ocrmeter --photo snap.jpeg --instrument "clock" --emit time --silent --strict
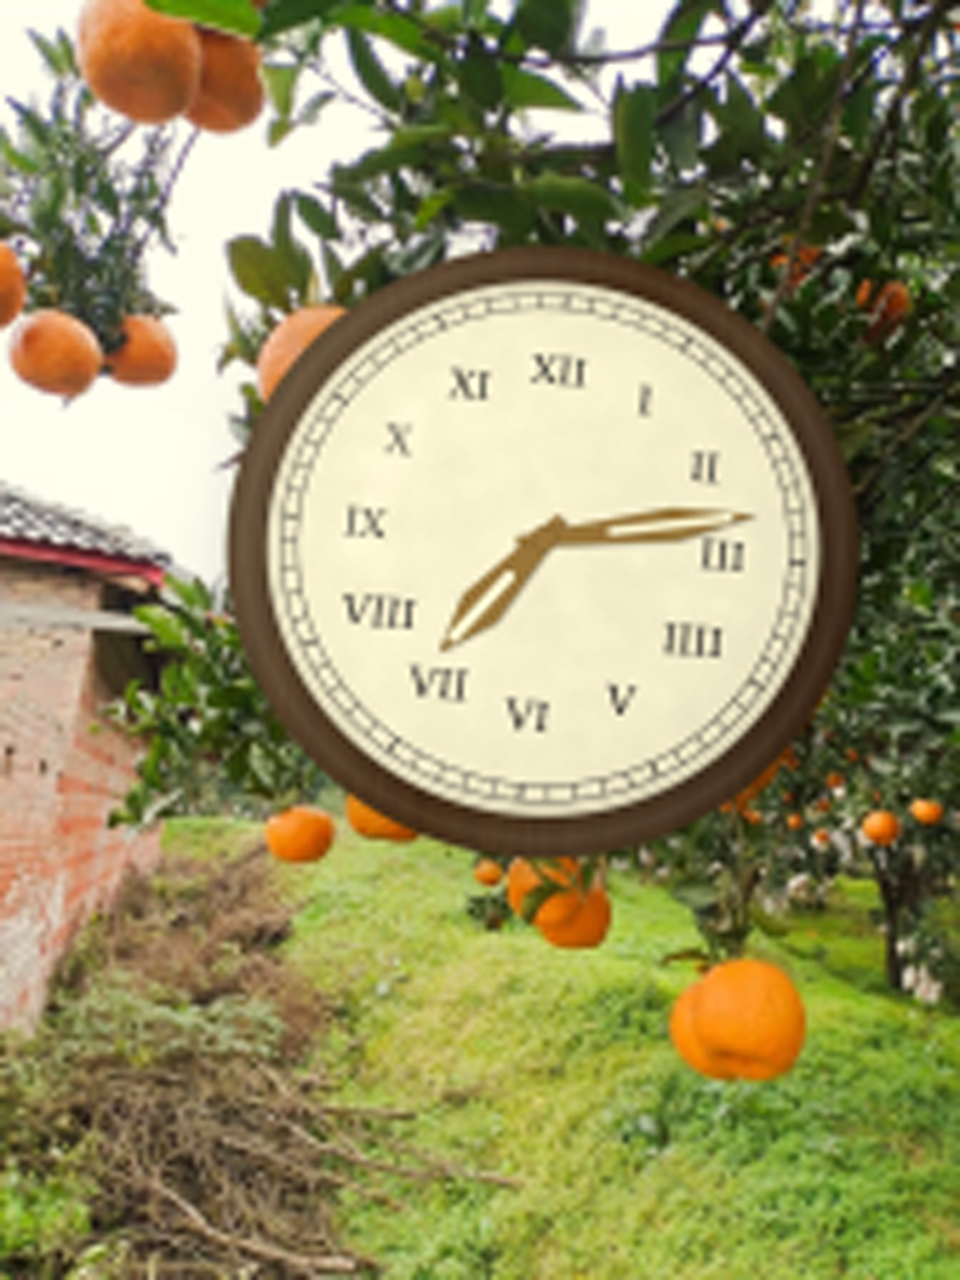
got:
7:13
